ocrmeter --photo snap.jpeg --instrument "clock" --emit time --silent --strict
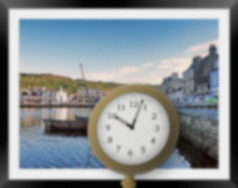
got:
10:03
